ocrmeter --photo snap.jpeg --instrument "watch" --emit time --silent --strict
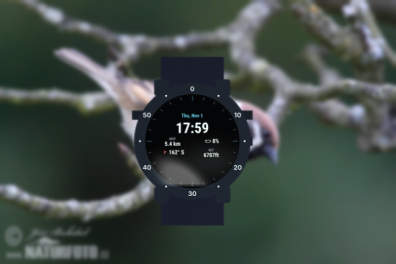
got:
17:59
